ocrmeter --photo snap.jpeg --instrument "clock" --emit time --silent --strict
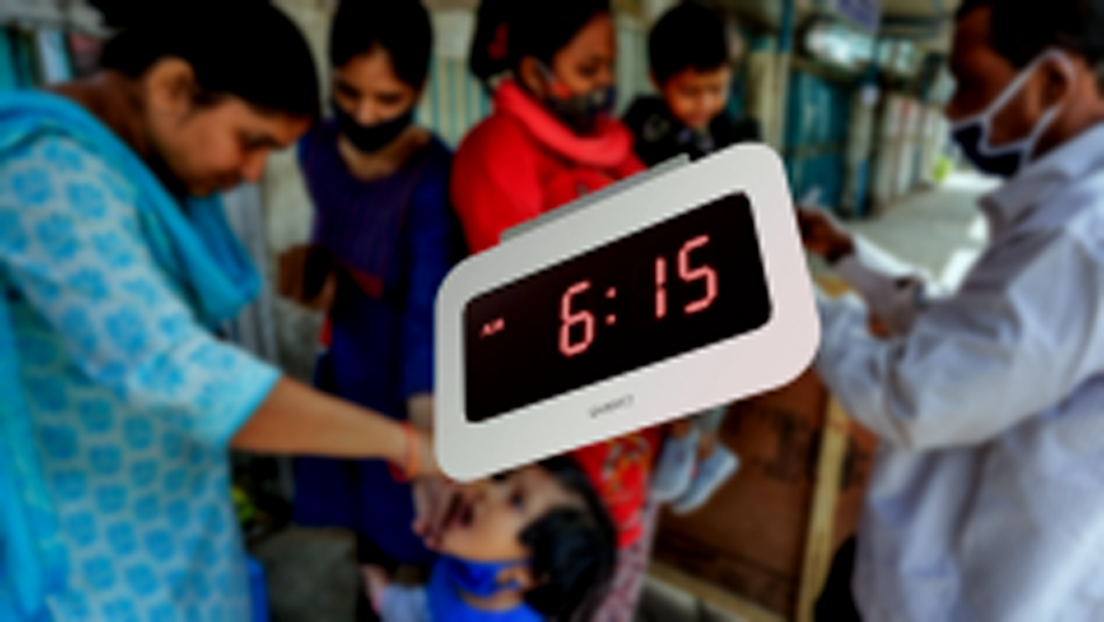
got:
6:15
